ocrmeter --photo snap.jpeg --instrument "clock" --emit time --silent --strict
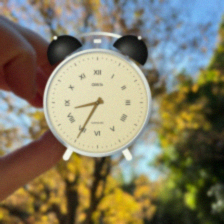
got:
8:35
